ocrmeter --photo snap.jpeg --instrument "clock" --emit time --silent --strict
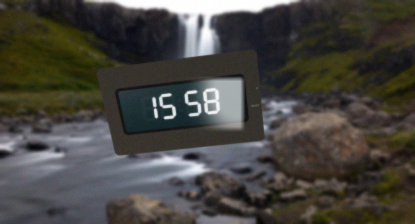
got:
15:58
